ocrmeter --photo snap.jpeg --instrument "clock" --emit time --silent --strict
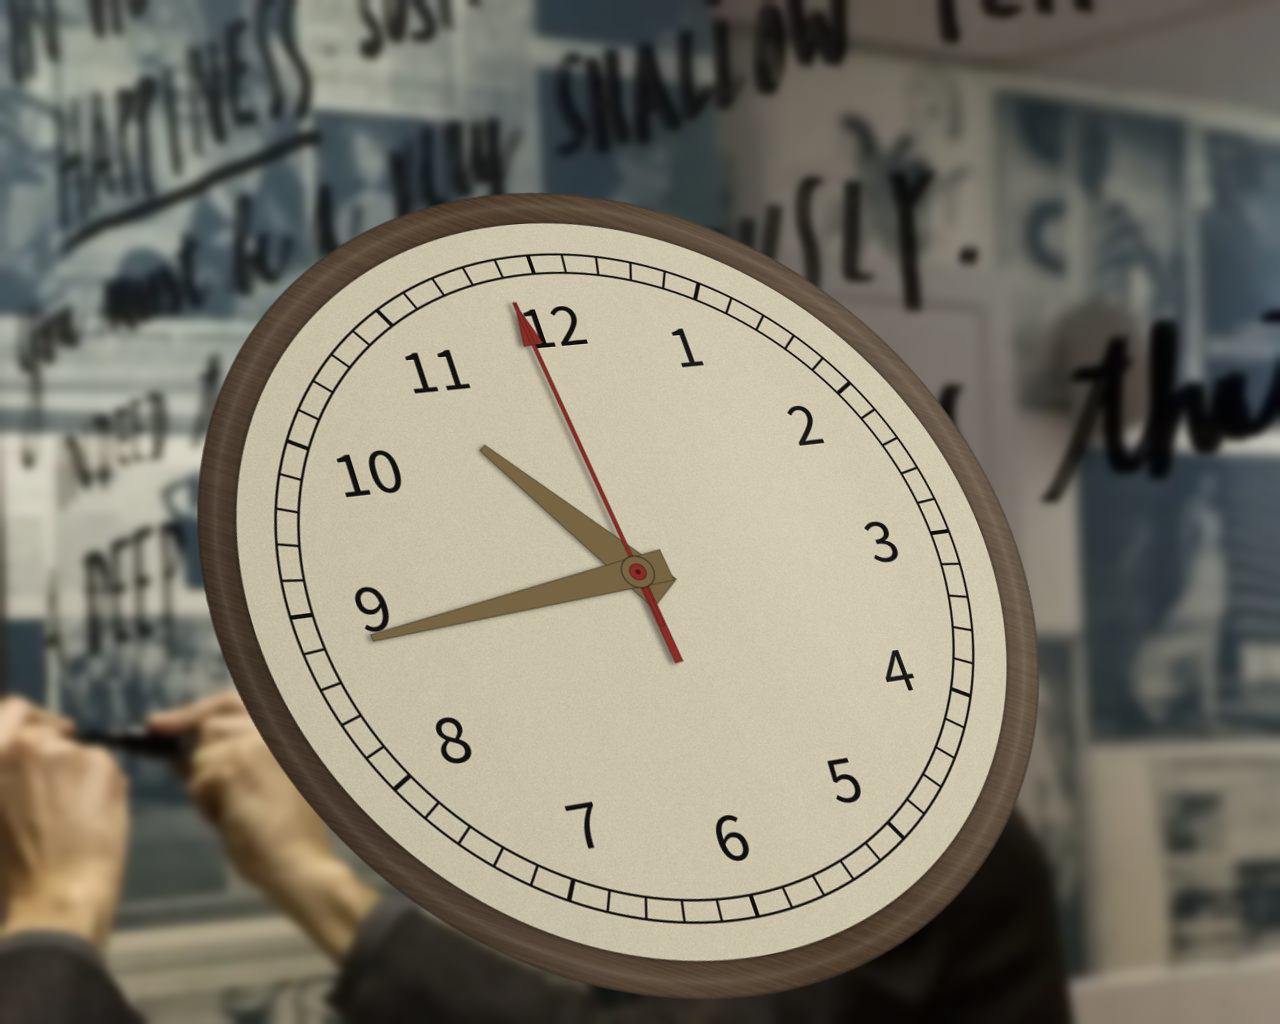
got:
10:43:59
